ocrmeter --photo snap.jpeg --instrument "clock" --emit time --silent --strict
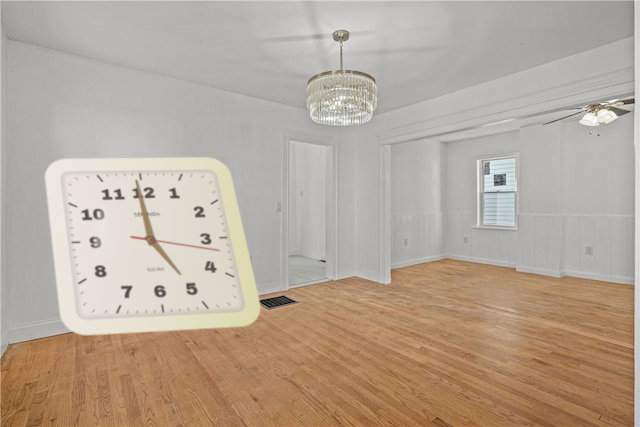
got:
4:59:17
